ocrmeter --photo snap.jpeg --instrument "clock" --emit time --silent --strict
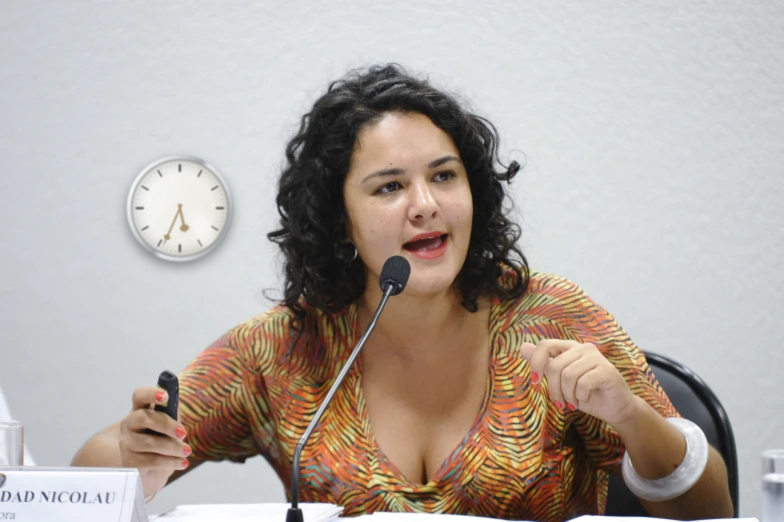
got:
5:34
